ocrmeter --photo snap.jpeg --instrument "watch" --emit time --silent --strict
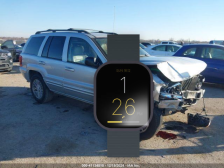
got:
1:26
